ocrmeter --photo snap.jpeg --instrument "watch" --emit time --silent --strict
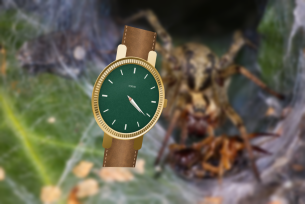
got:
4:21
